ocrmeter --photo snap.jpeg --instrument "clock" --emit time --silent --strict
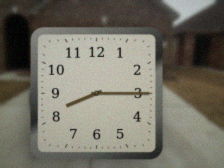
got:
8:15
